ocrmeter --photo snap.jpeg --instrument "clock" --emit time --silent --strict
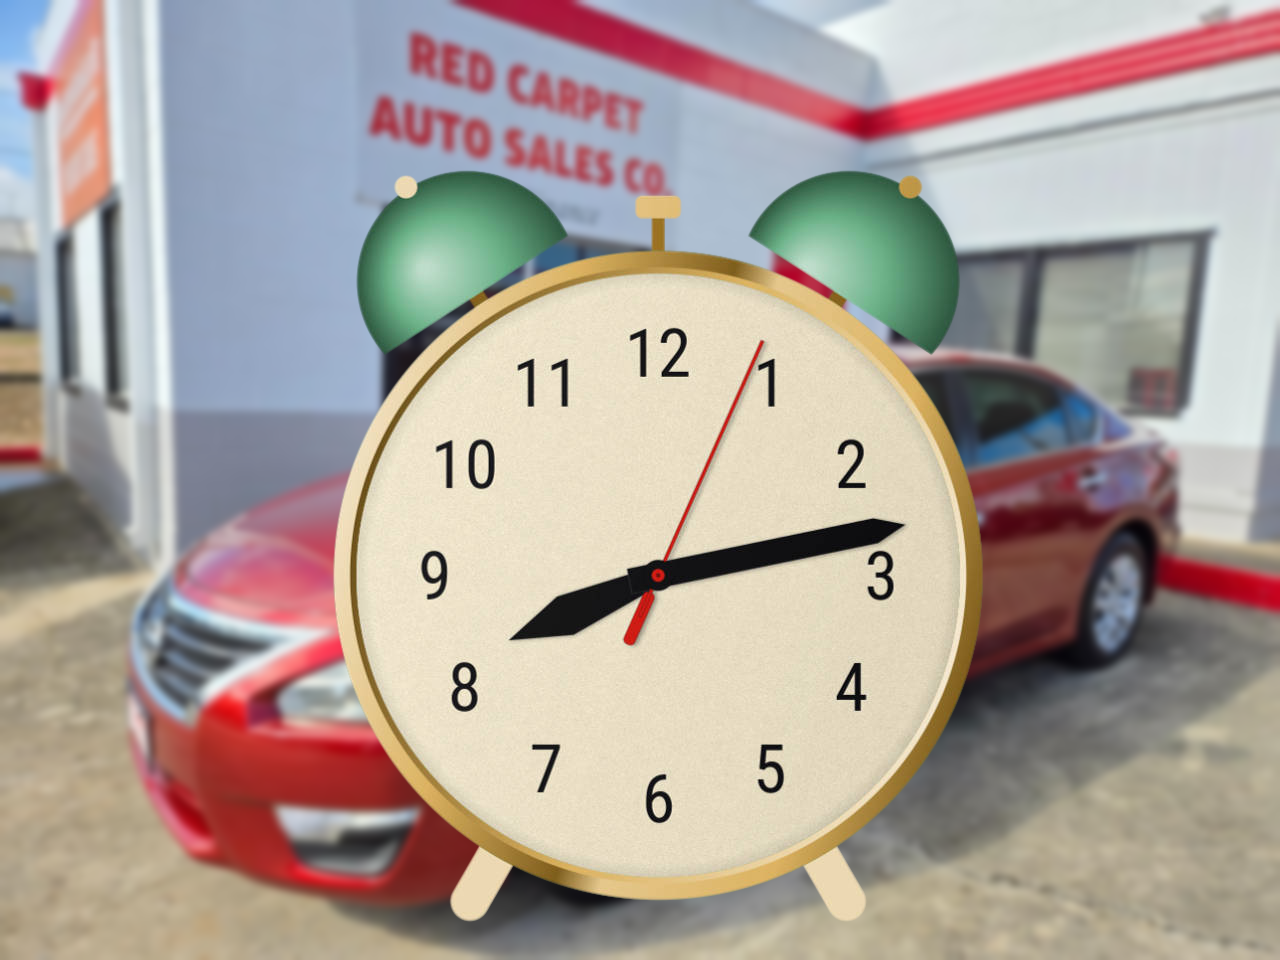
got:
8:13:04
